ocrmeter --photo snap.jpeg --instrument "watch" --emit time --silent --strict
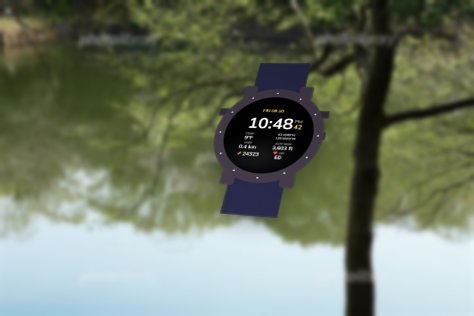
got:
10:48
